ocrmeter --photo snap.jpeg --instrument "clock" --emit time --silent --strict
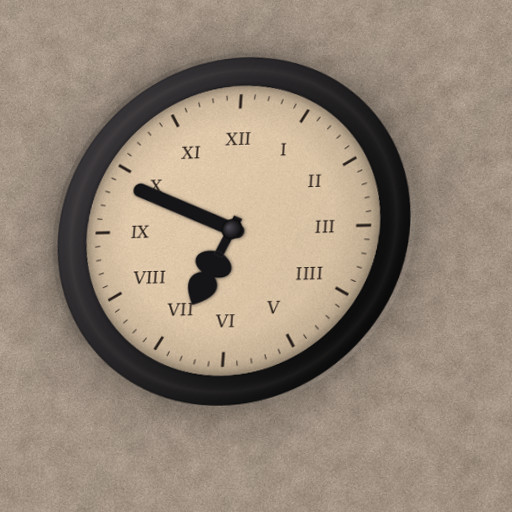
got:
6:49
